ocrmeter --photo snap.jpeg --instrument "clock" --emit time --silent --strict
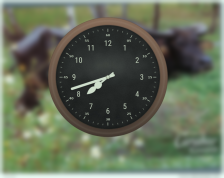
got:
7:42
